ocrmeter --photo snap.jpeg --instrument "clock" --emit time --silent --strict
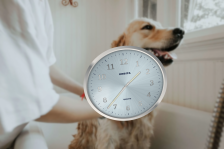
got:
1:37
